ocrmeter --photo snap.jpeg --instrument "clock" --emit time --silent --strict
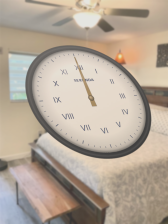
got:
12:00
